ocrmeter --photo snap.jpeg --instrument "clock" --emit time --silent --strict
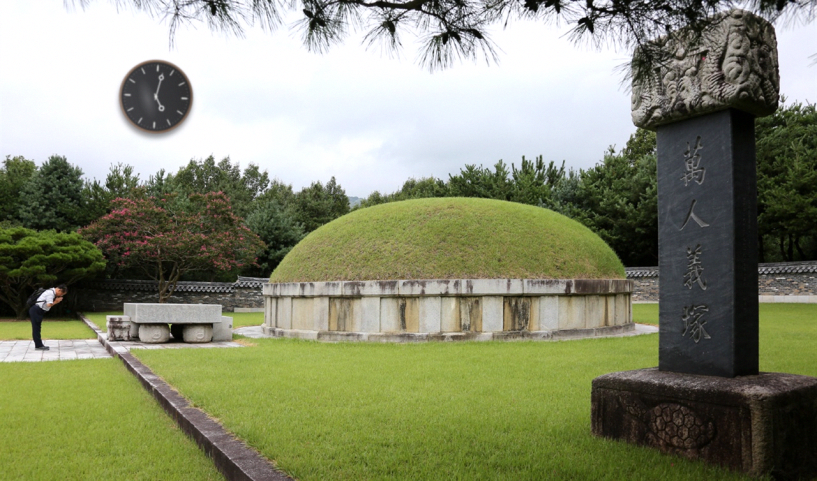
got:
5:02
